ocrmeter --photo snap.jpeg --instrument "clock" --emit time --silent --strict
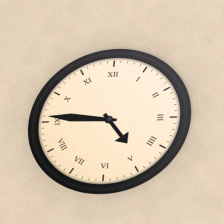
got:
4:46
